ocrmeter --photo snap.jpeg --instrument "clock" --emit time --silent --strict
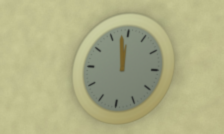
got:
11:58
